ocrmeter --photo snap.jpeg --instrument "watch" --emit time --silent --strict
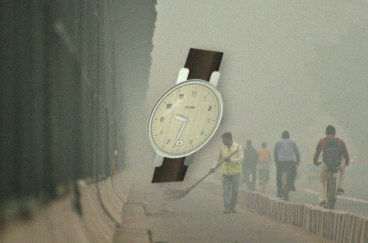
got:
9:32
